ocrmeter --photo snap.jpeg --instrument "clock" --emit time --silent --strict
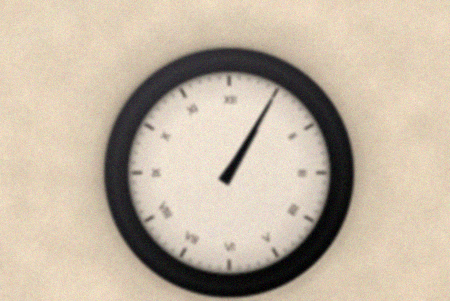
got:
1:05
